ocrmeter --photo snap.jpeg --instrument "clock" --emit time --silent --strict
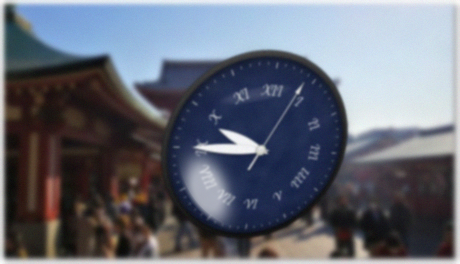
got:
9:45:04
